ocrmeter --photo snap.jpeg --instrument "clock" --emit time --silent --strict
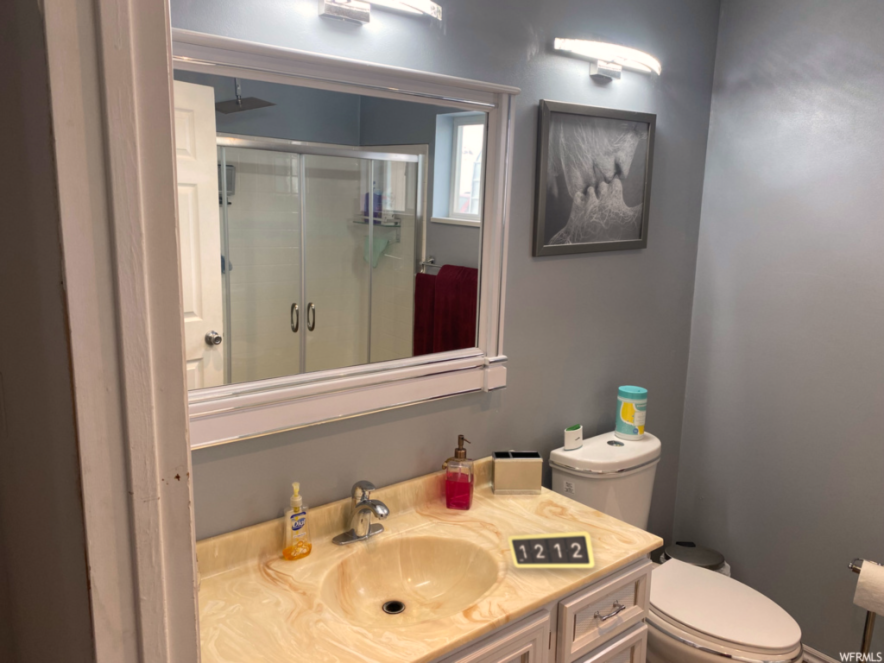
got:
12:12
